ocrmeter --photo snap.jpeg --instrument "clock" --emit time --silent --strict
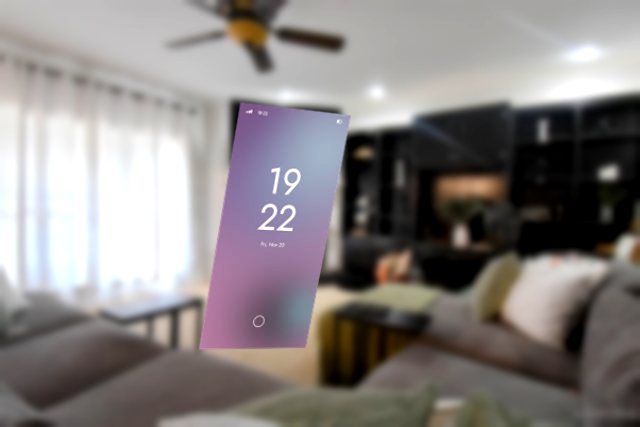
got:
19:22
